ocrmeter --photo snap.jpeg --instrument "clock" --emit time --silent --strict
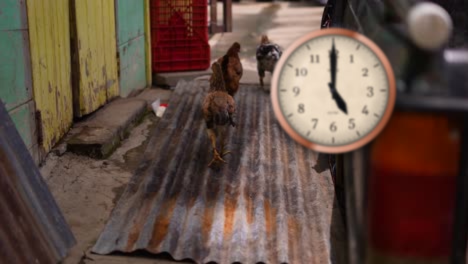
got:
5:00
